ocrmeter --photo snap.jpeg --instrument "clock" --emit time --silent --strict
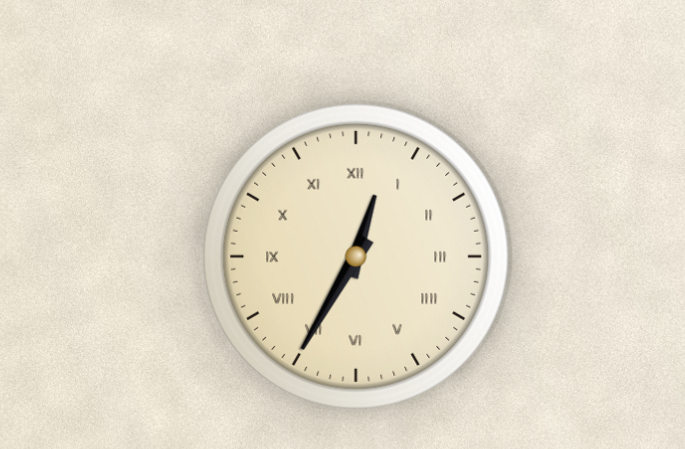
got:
12:35
